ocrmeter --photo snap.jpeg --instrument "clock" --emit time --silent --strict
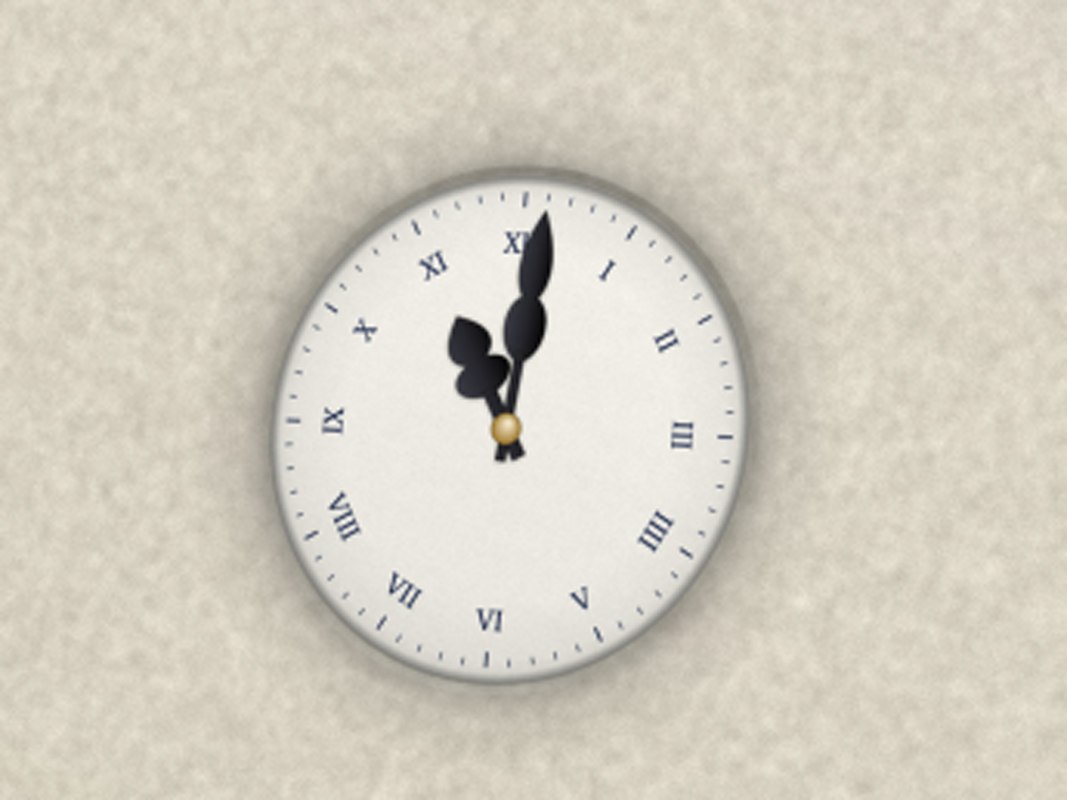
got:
11:01
